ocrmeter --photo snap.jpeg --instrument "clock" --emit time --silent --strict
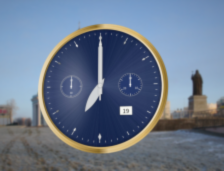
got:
7:00
